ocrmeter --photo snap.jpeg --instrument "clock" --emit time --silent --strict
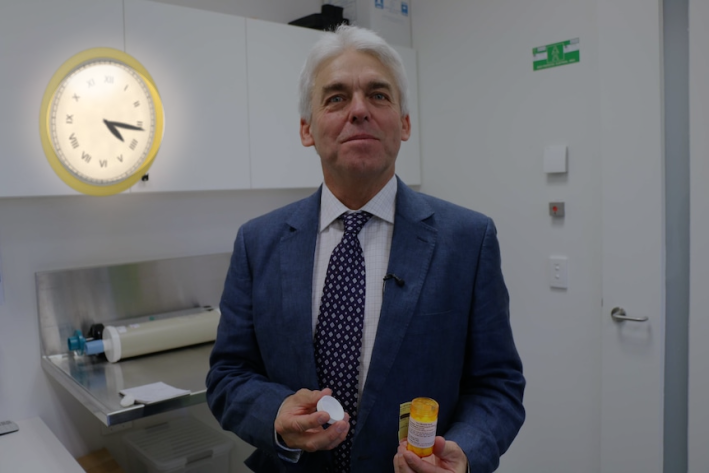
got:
4:16
